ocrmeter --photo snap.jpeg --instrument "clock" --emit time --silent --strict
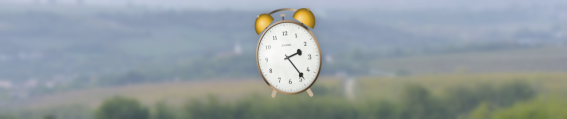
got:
2:24
